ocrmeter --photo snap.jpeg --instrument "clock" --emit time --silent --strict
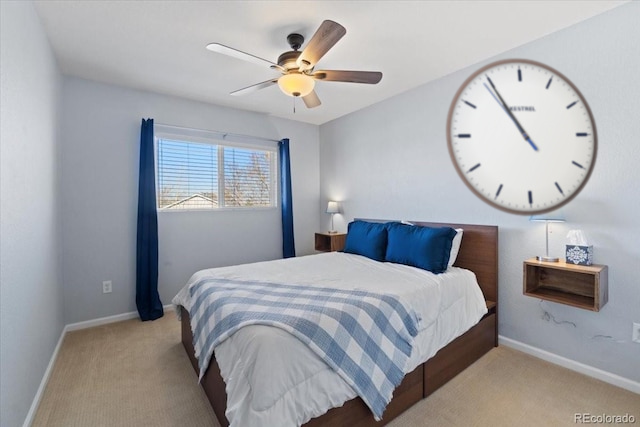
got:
10:54:54
